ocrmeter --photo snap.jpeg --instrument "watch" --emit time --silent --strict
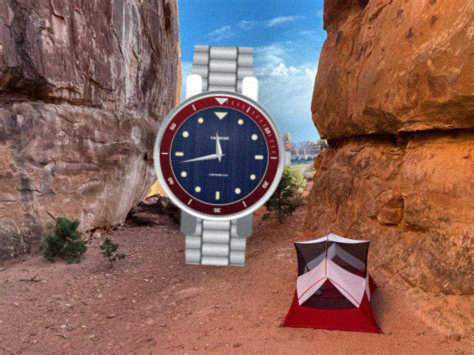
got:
11:43
